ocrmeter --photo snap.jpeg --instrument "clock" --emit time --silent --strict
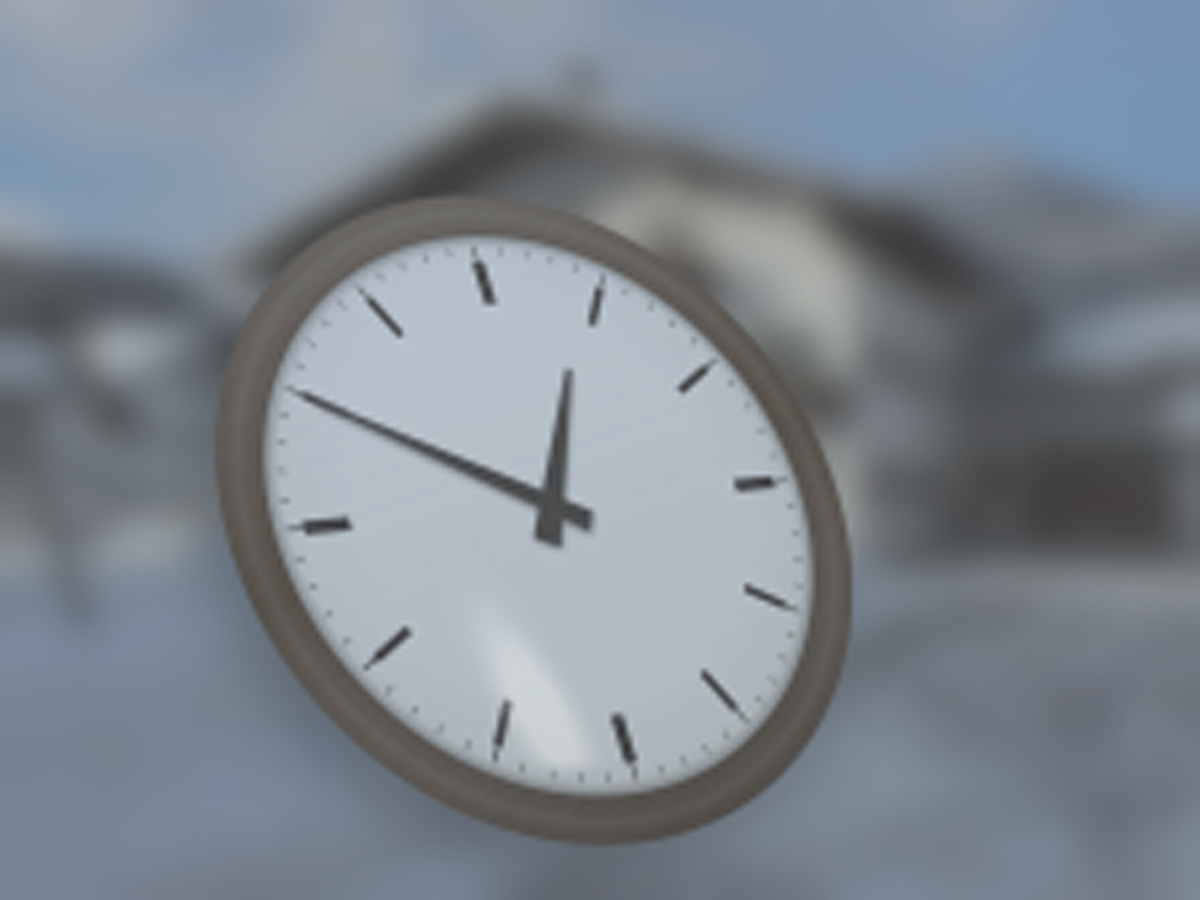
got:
12:50
